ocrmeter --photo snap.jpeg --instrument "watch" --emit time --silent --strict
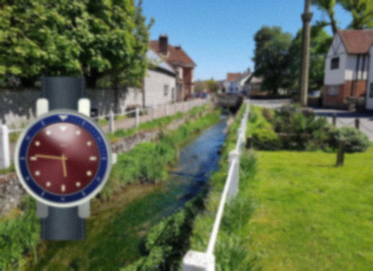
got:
5:46
